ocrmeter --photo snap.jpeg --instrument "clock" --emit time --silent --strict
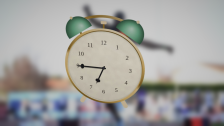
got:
6:45
